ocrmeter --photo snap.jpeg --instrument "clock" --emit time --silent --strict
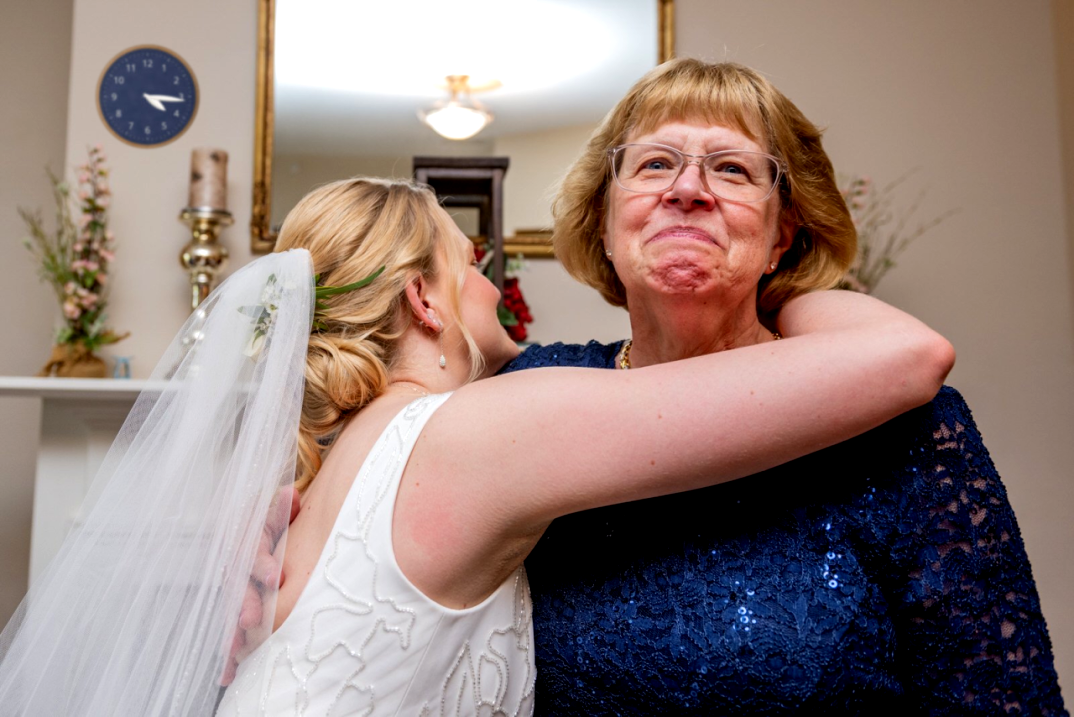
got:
4:16
